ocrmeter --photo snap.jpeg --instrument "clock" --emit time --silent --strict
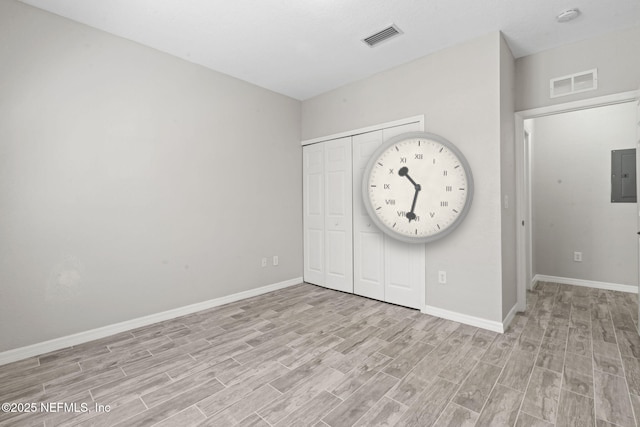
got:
10:32
